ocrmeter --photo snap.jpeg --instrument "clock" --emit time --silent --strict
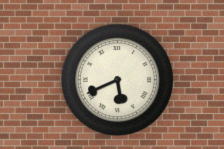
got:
5:41
